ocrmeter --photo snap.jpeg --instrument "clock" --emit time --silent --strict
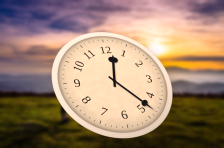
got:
12:23
